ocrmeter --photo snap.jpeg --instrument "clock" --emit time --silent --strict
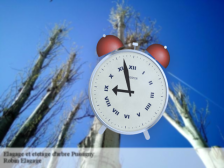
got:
8:57
